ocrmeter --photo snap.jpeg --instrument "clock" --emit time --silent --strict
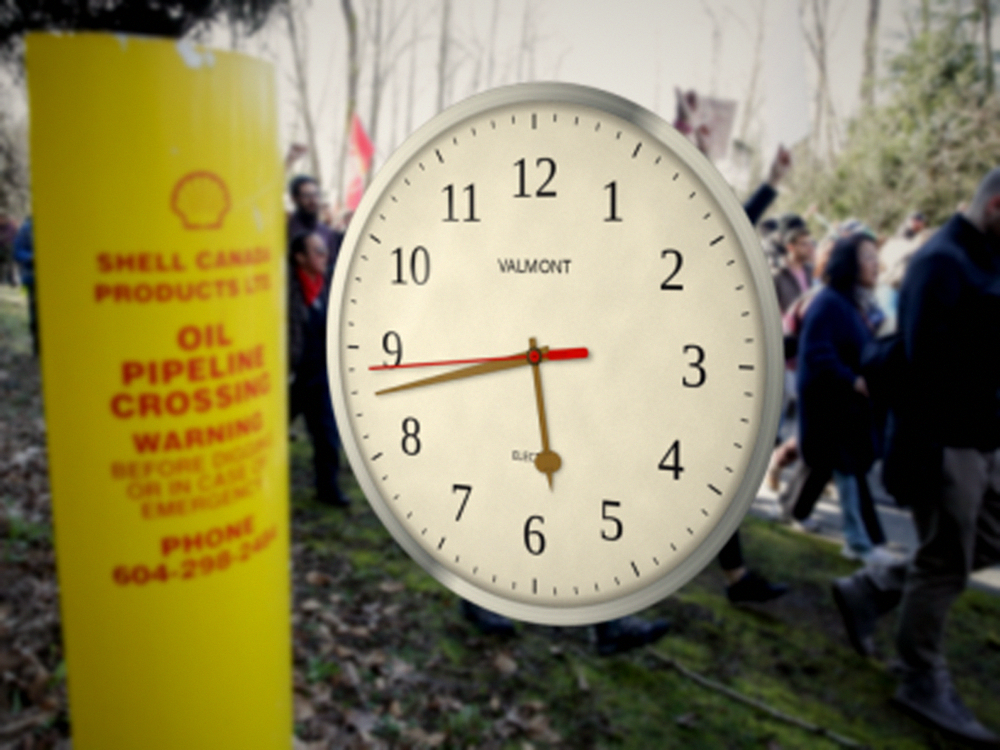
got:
5:42:44
